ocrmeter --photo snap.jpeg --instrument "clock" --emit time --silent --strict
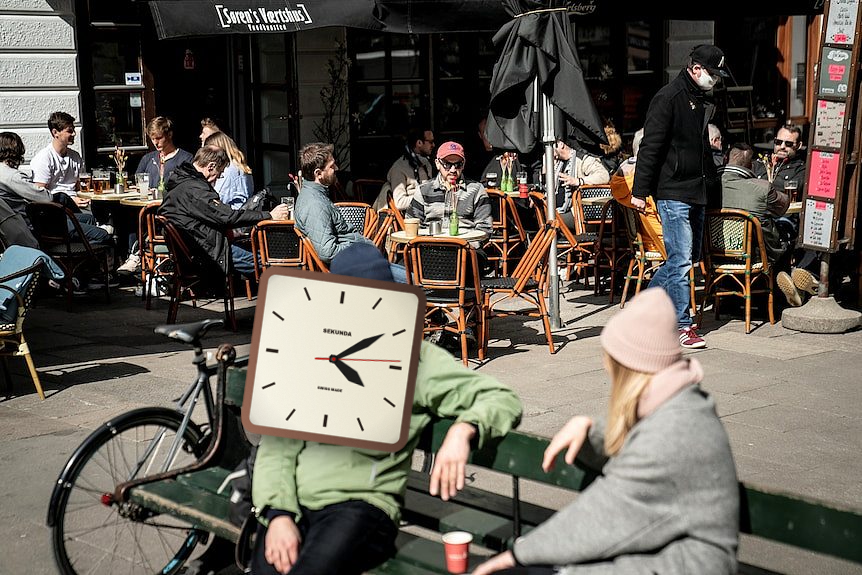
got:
4:09:14
